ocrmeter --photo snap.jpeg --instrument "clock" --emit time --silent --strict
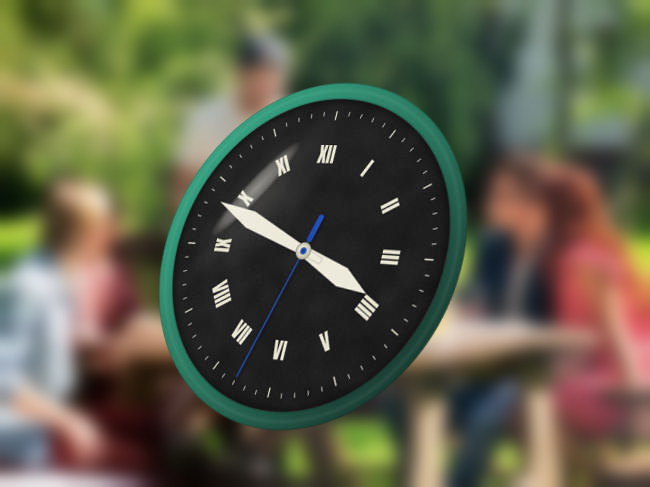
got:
3:48:33
